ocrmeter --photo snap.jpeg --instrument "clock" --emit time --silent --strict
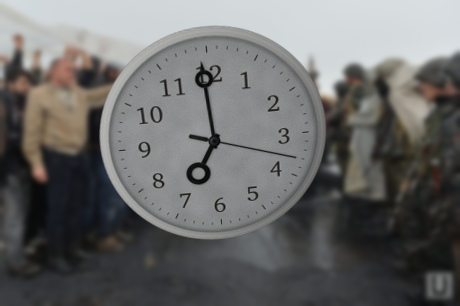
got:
6:59:18
